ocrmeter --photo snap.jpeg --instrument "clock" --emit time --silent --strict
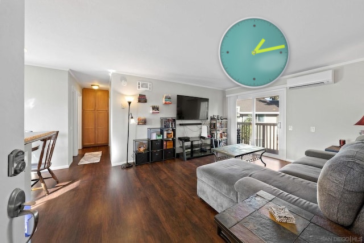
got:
1:13
